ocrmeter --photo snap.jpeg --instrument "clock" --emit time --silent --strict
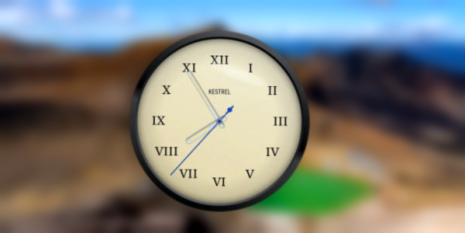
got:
7:54:37
